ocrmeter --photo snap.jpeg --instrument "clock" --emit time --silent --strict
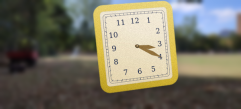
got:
3:20
